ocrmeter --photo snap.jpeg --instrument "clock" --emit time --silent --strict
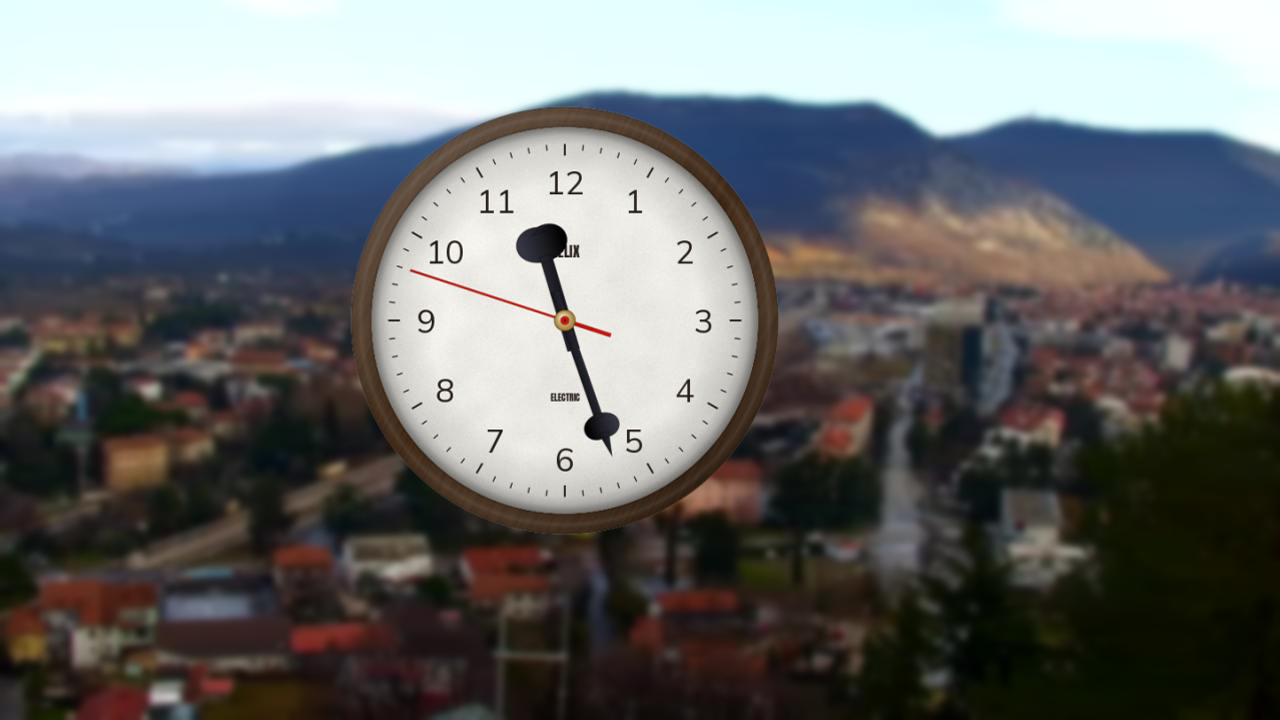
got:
11:26:48
